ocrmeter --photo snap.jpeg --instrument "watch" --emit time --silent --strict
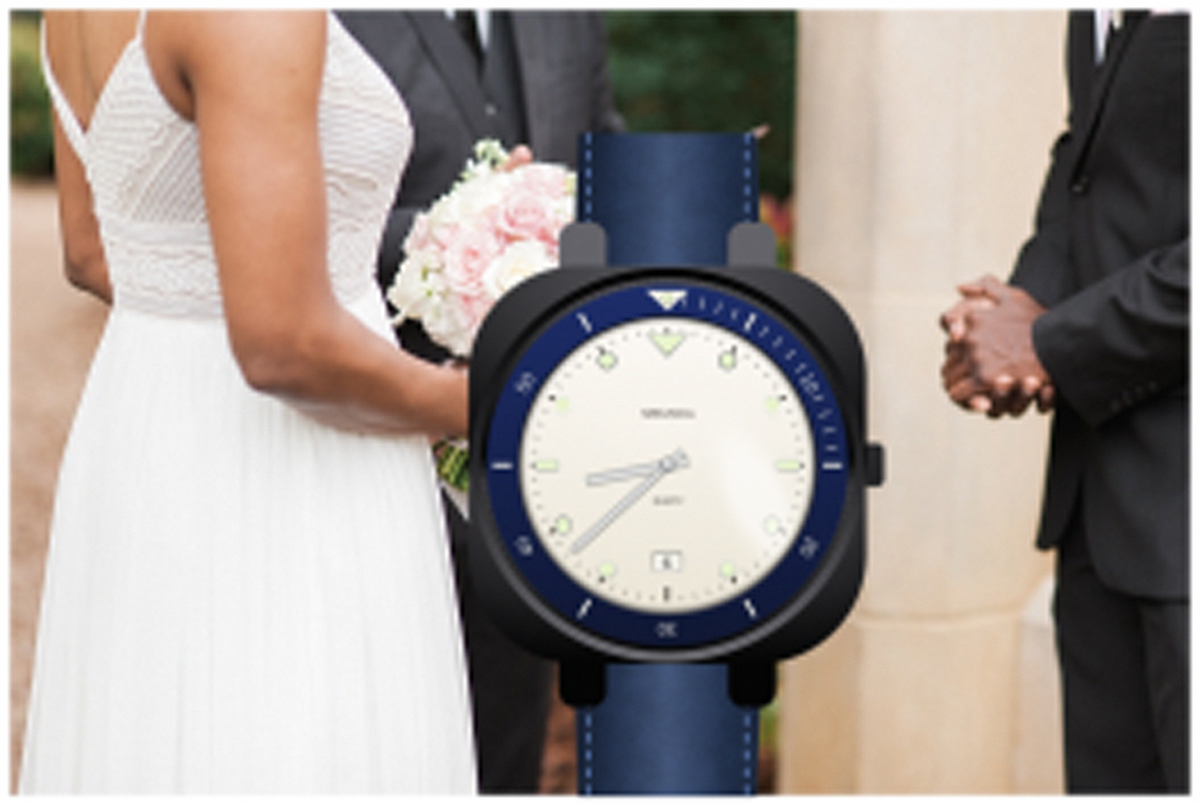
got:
8:38
